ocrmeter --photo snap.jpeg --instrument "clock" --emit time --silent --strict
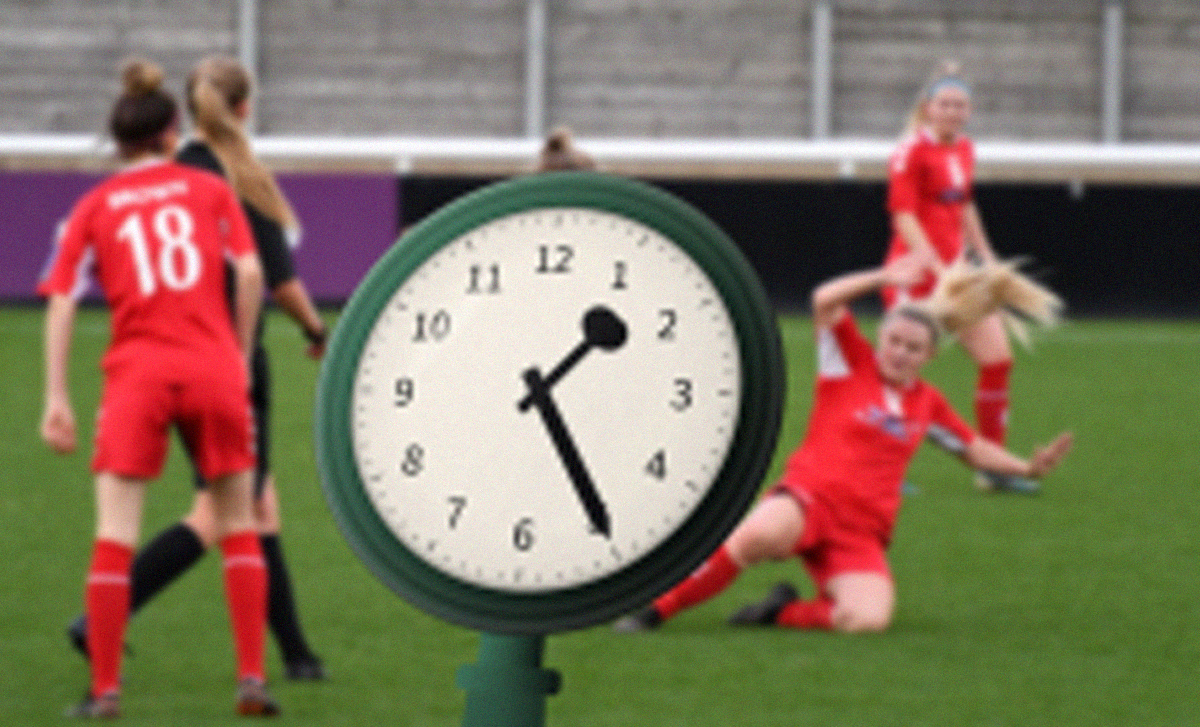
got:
1:25
